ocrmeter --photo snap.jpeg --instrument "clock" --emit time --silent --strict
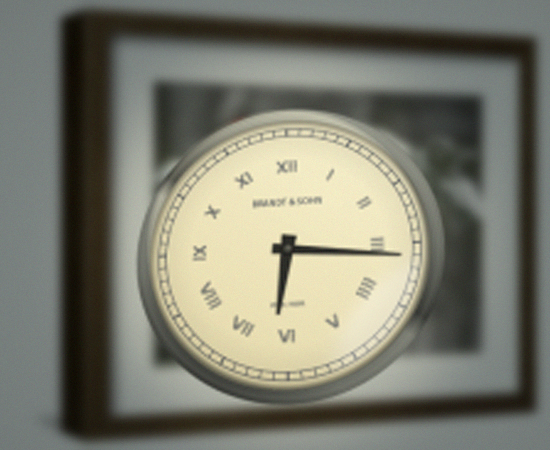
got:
6:16
